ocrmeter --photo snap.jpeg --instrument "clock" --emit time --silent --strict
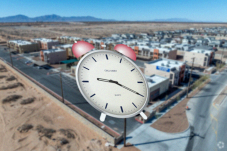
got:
9:20
